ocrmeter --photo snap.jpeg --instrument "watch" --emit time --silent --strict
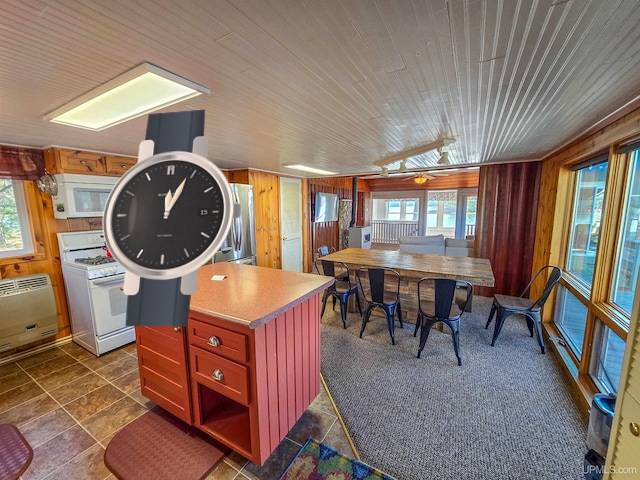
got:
12:04
